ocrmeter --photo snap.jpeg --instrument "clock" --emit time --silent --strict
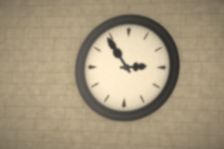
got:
2:54
